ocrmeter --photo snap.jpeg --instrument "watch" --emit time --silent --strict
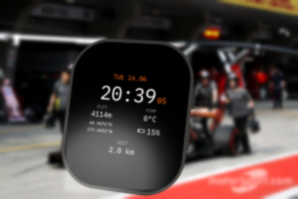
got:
20:39
